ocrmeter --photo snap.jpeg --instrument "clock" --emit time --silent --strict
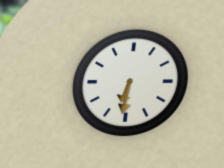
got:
6:31
